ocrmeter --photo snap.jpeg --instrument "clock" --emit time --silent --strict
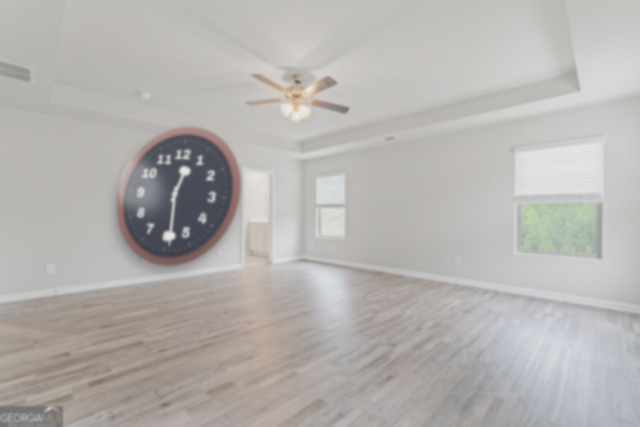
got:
12:29
